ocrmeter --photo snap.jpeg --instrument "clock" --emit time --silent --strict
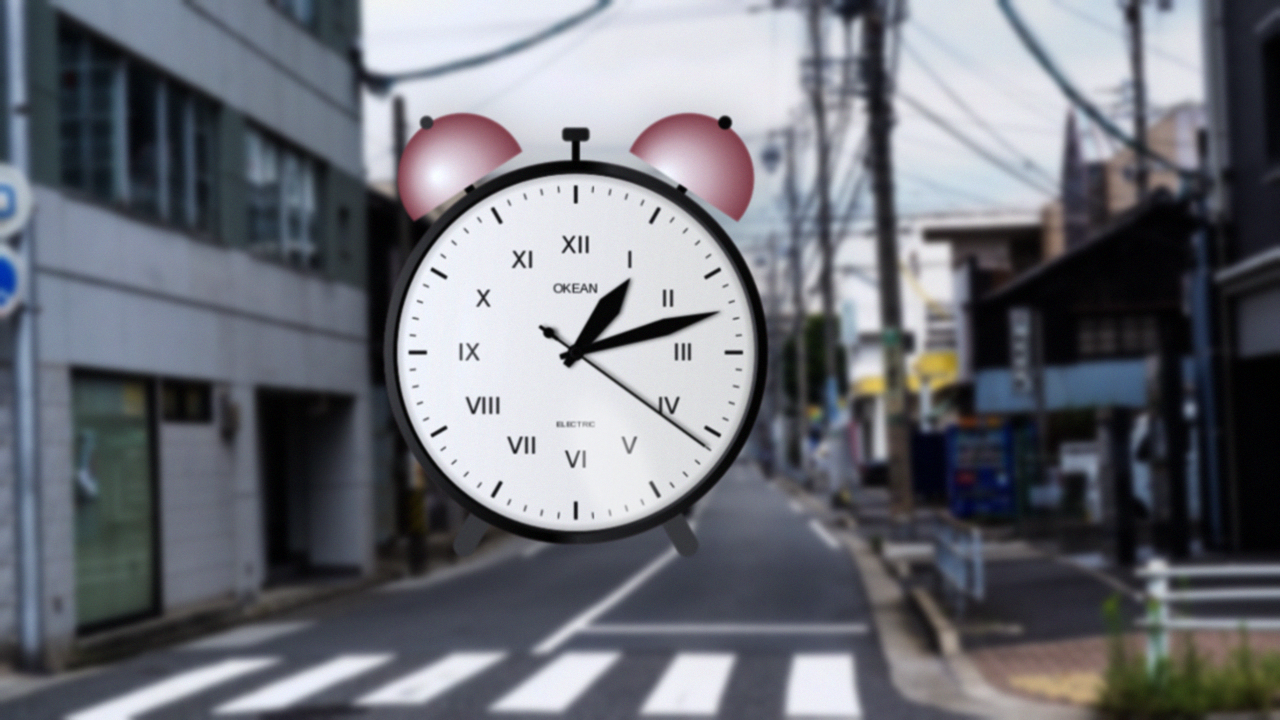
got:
1:12:21
